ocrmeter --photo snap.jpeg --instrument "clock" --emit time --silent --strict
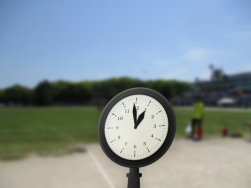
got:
12:59
